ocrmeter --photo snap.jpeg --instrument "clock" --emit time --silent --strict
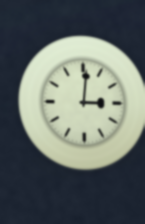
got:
3:01
